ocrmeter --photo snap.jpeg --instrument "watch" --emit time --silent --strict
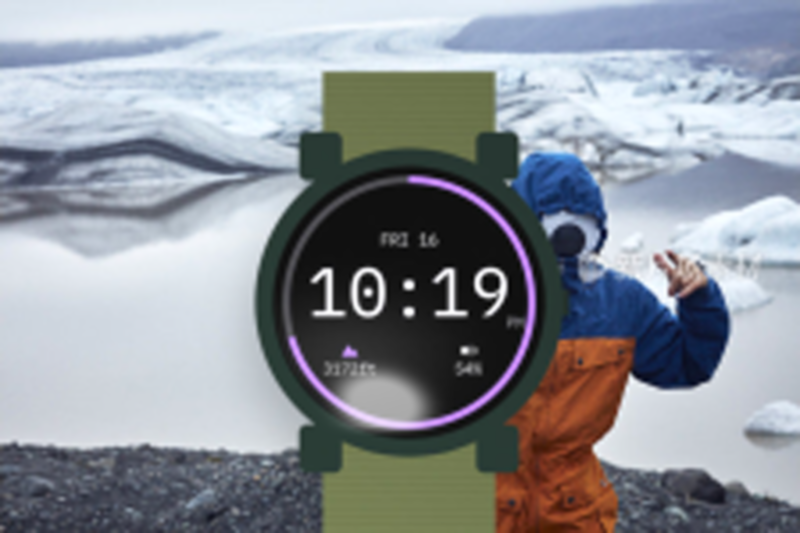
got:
10:19
